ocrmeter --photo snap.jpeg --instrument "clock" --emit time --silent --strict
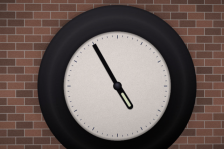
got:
4:55
